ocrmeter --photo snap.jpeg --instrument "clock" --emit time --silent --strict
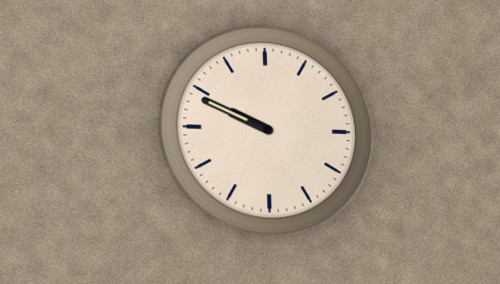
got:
9:49
